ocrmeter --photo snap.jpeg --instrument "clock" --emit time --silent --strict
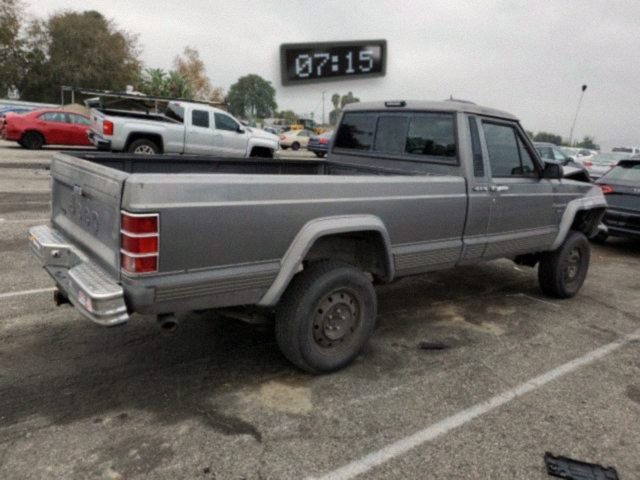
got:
7:15
